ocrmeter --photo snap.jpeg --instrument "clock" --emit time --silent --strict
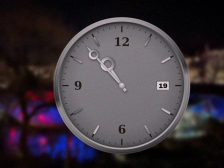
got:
10:53
